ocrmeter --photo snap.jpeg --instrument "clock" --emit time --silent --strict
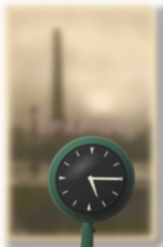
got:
5:15
